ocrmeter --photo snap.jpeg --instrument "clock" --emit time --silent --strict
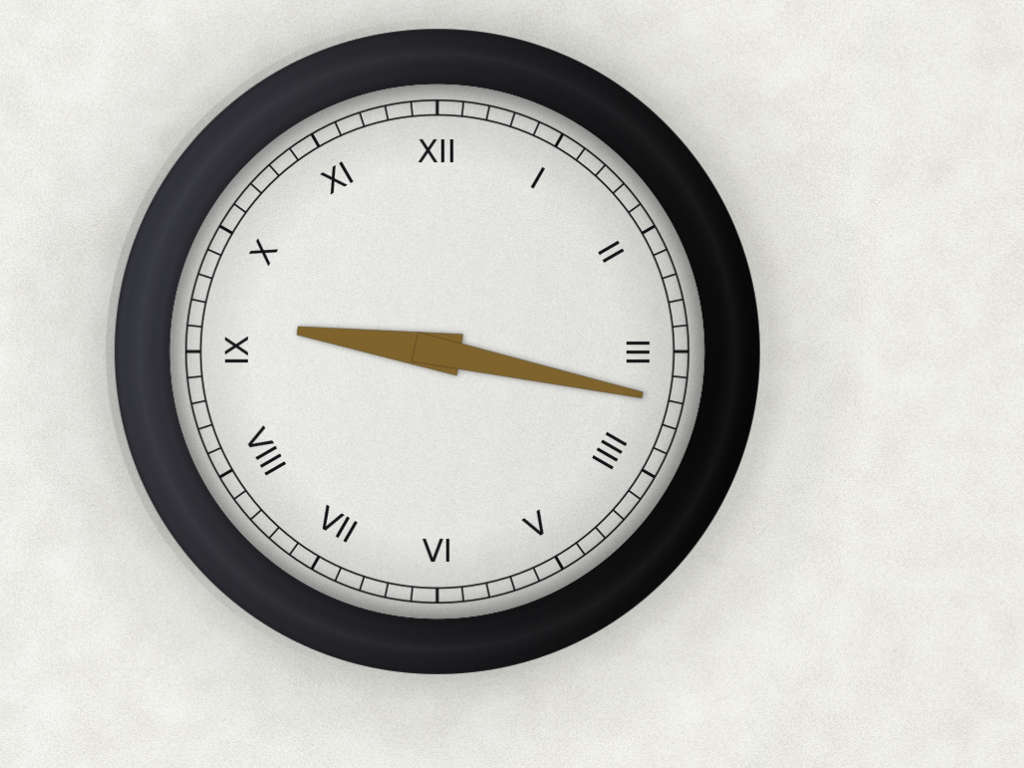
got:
9:17
